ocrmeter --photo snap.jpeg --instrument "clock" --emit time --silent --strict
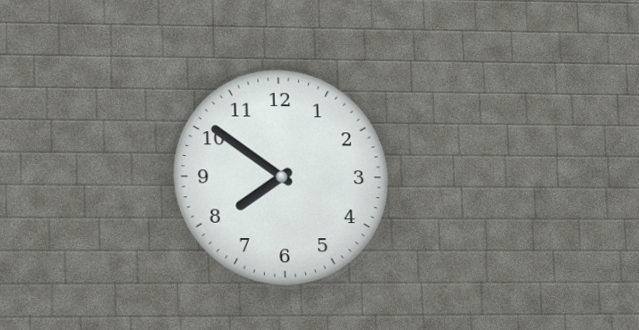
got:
7:51
